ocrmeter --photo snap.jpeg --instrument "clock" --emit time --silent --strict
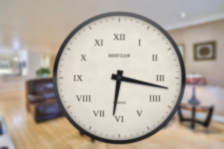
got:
6:17
